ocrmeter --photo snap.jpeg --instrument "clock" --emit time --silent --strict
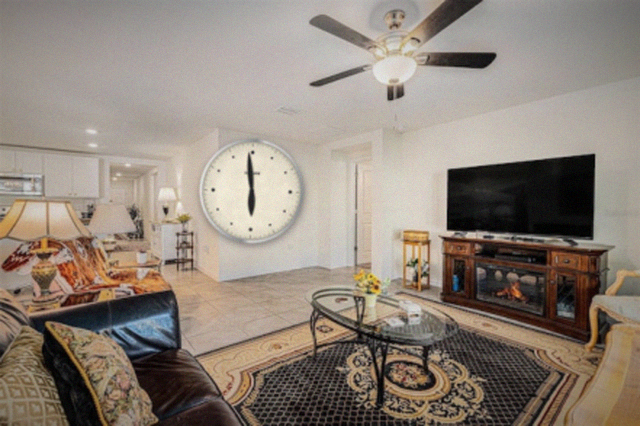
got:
5:59
